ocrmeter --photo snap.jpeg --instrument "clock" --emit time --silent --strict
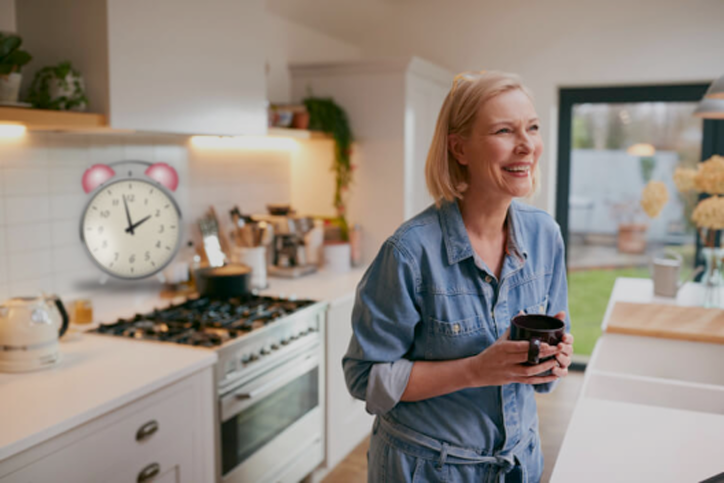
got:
1:58
